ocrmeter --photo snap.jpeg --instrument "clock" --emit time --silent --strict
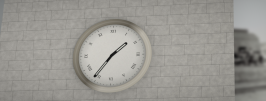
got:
1:36
